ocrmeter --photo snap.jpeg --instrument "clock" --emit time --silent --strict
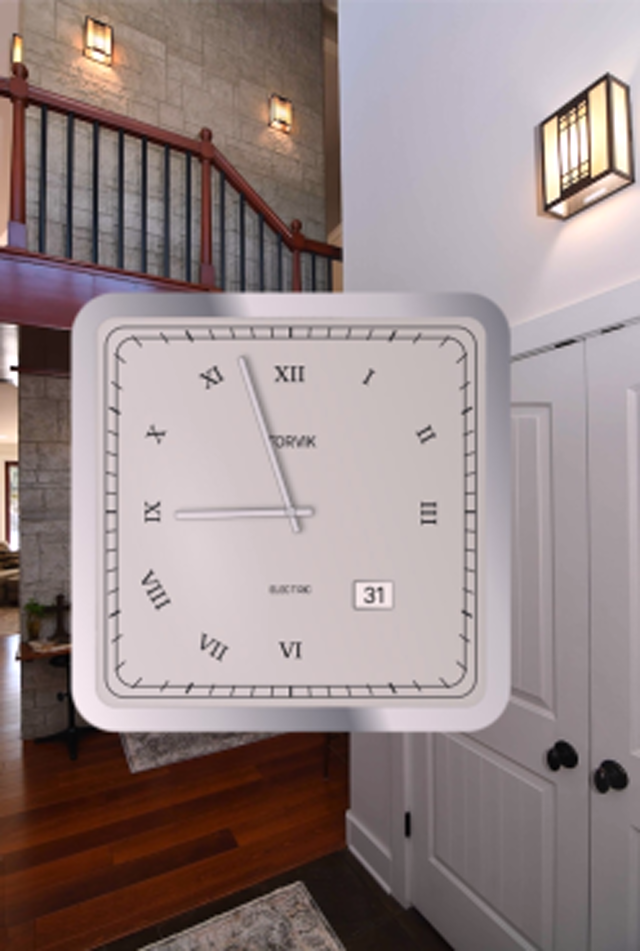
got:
8:57
